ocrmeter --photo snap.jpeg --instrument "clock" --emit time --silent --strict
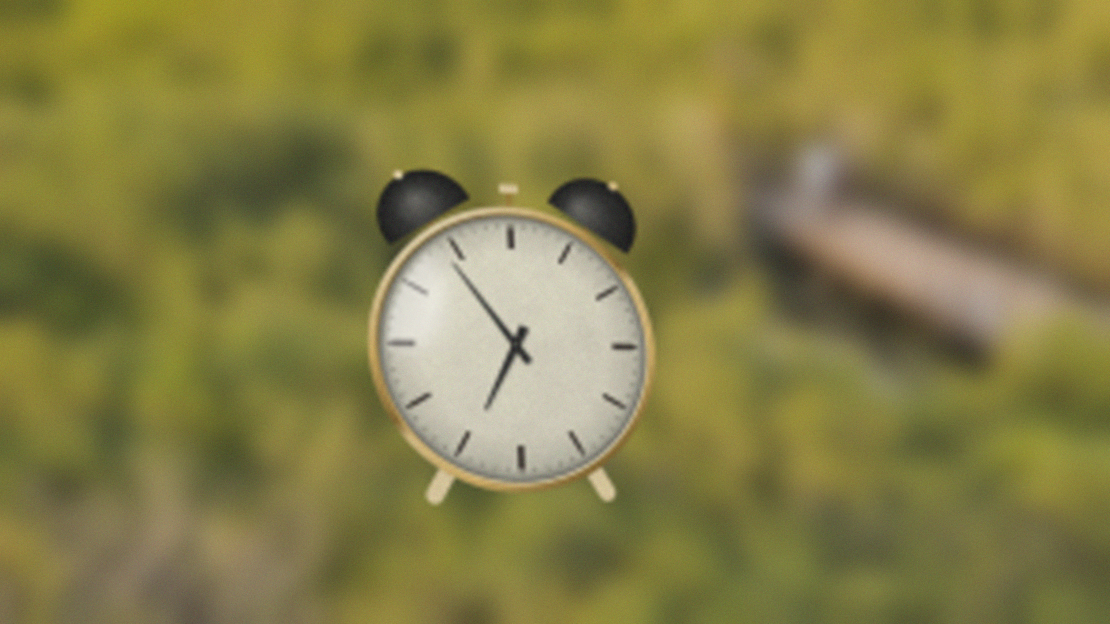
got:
6:54
